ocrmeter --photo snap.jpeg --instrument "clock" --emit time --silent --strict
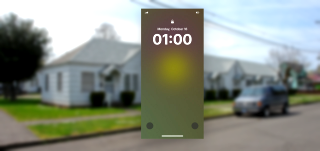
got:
1:00
